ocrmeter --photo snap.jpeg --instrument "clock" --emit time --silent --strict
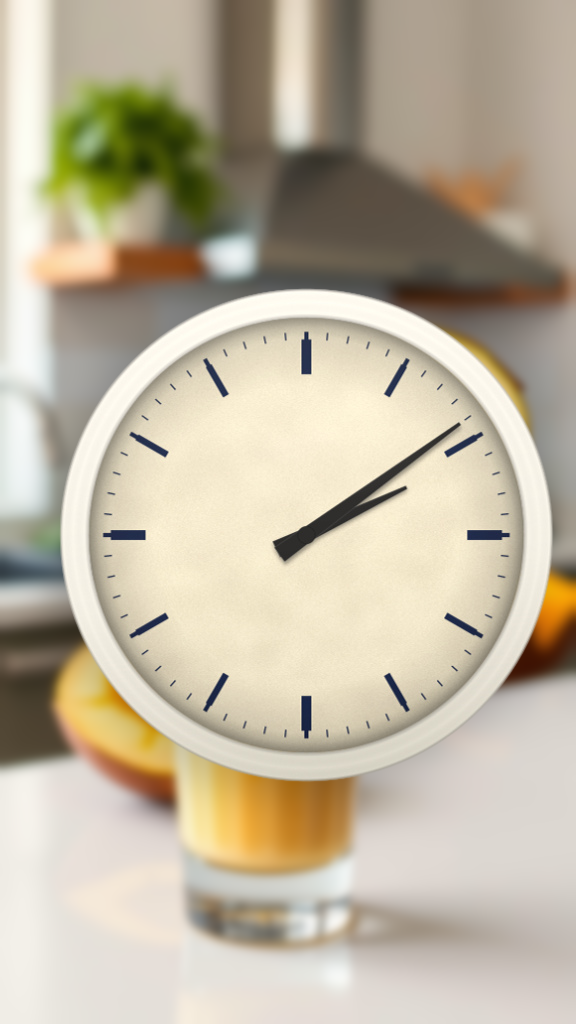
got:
2:09
